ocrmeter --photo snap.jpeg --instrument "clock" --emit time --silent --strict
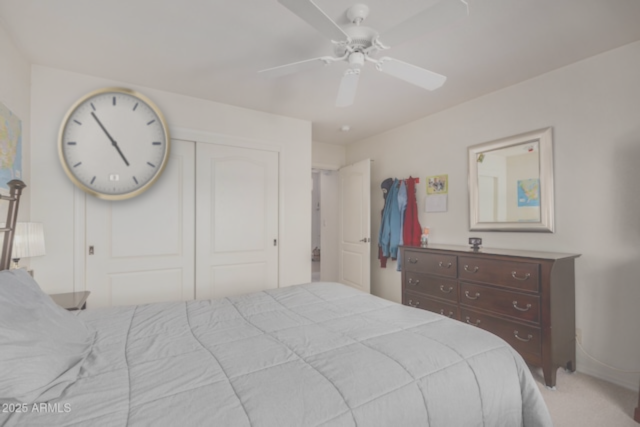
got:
4:54
